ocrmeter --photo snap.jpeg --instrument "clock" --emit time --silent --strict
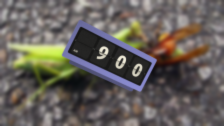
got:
9:00
